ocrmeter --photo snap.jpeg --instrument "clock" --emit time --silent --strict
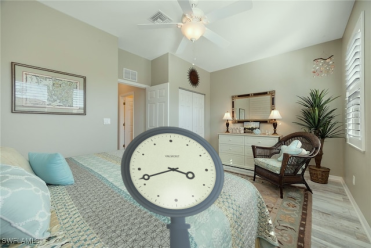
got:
3:42
